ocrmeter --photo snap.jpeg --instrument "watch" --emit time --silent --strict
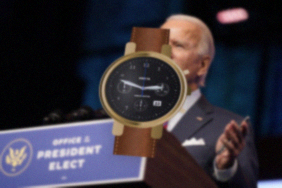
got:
2:48
